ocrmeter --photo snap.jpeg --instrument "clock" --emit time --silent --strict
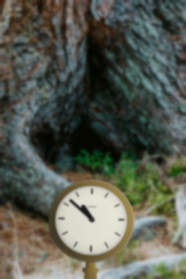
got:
10:52
